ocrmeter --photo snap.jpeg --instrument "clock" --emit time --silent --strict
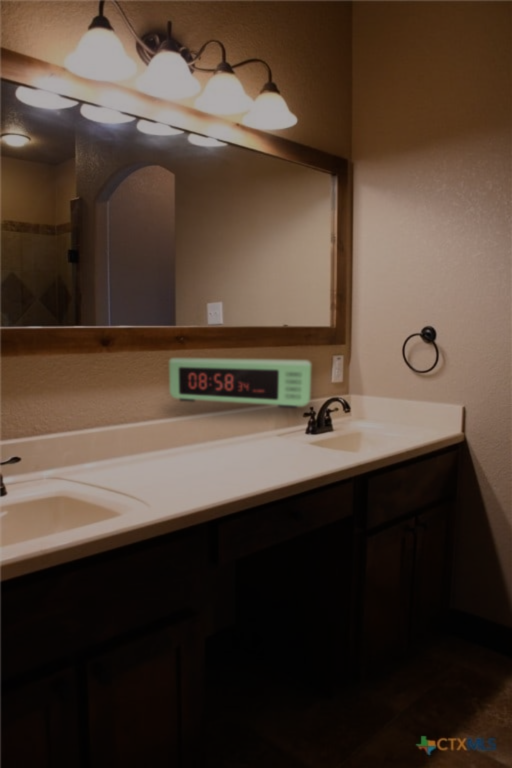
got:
8:58
